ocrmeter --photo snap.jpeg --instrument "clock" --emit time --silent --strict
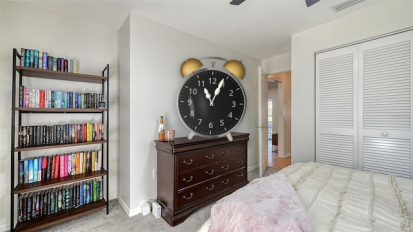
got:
11:04
